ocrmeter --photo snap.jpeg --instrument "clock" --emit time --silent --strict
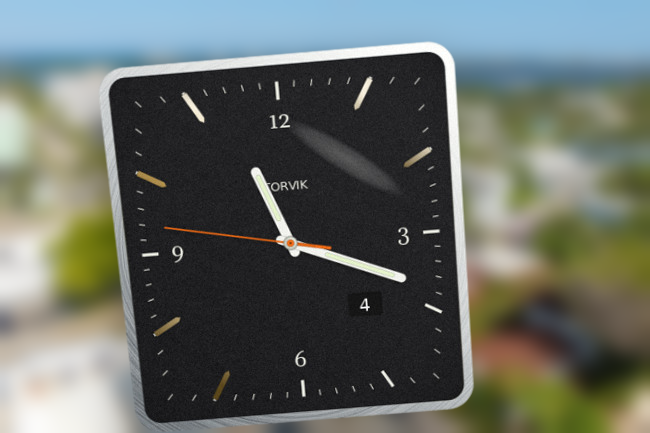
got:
11:18:47
